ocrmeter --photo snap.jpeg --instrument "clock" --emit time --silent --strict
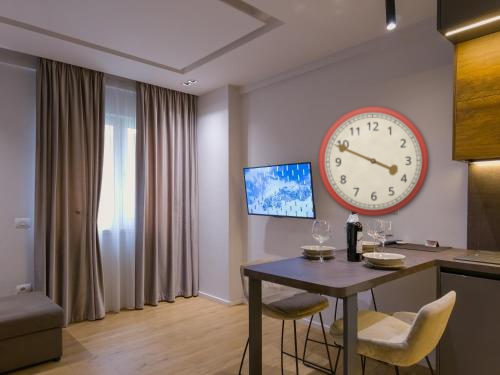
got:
3:49
